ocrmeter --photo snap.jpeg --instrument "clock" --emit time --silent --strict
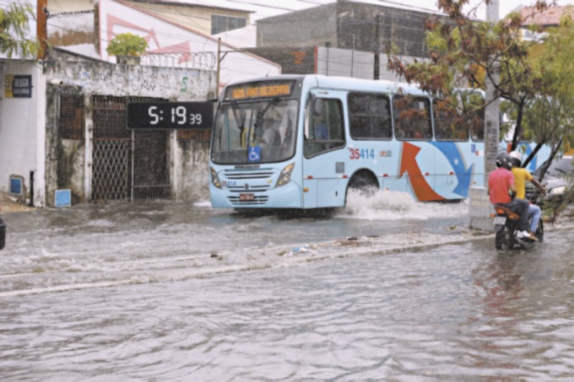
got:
5:19
